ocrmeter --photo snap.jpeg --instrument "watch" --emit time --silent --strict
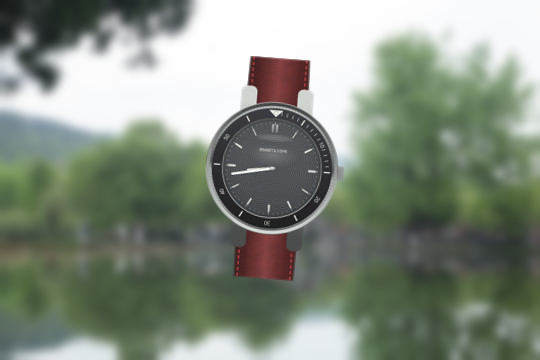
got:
8:43
